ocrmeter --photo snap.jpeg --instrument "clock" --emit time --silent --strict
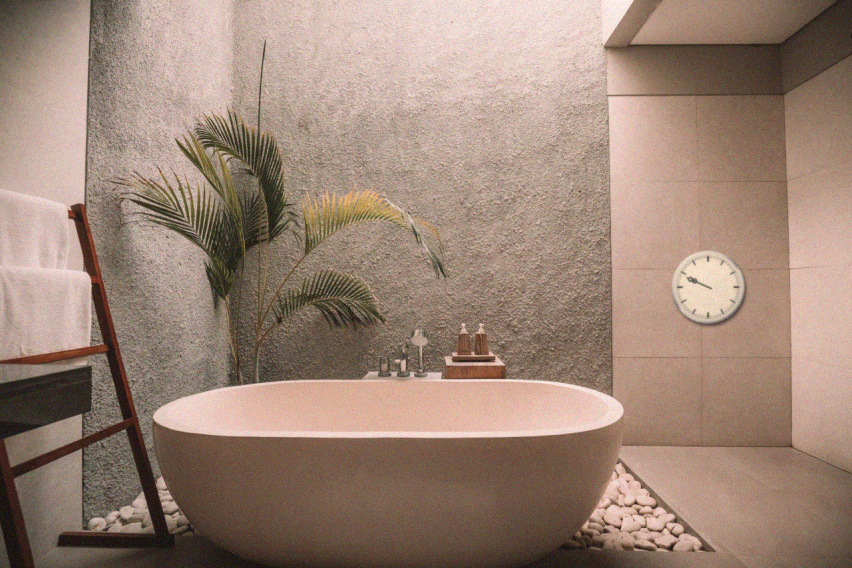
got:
9:49
